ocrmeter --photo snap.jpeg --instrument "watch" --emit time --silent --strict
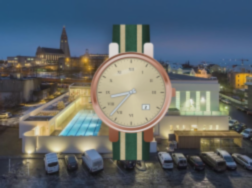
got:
8:37
